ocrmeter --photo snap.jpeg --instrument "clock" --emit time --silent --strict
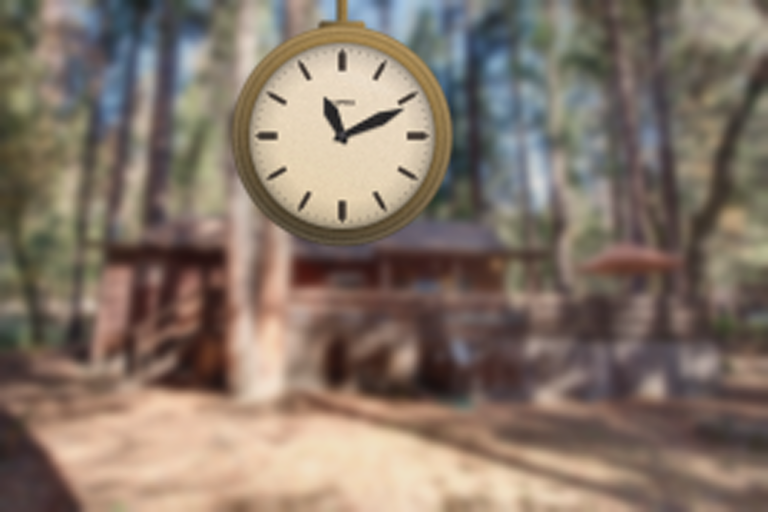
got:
11:11
